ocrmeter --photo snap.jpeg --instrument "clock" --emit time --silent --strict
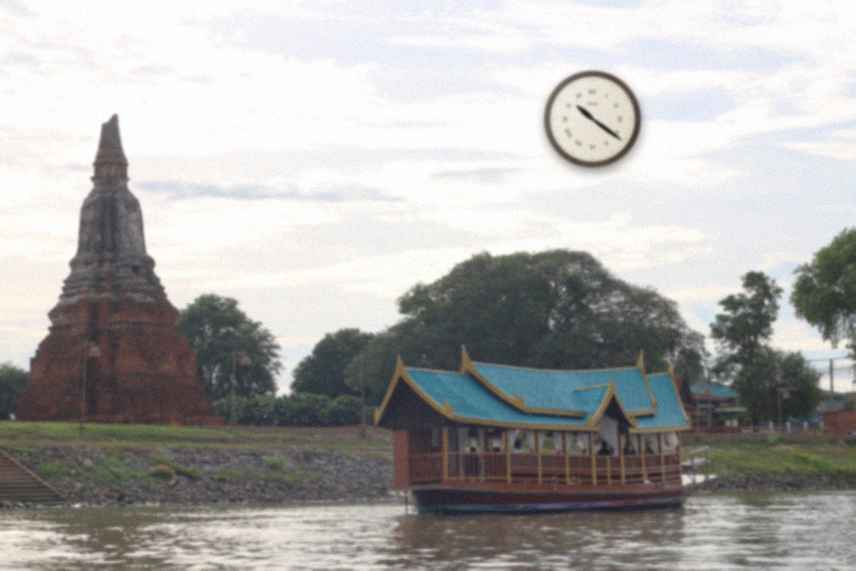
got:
10:21
